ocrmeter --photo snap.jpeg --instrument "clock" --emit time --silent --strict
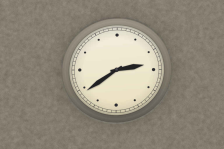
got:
2:39
